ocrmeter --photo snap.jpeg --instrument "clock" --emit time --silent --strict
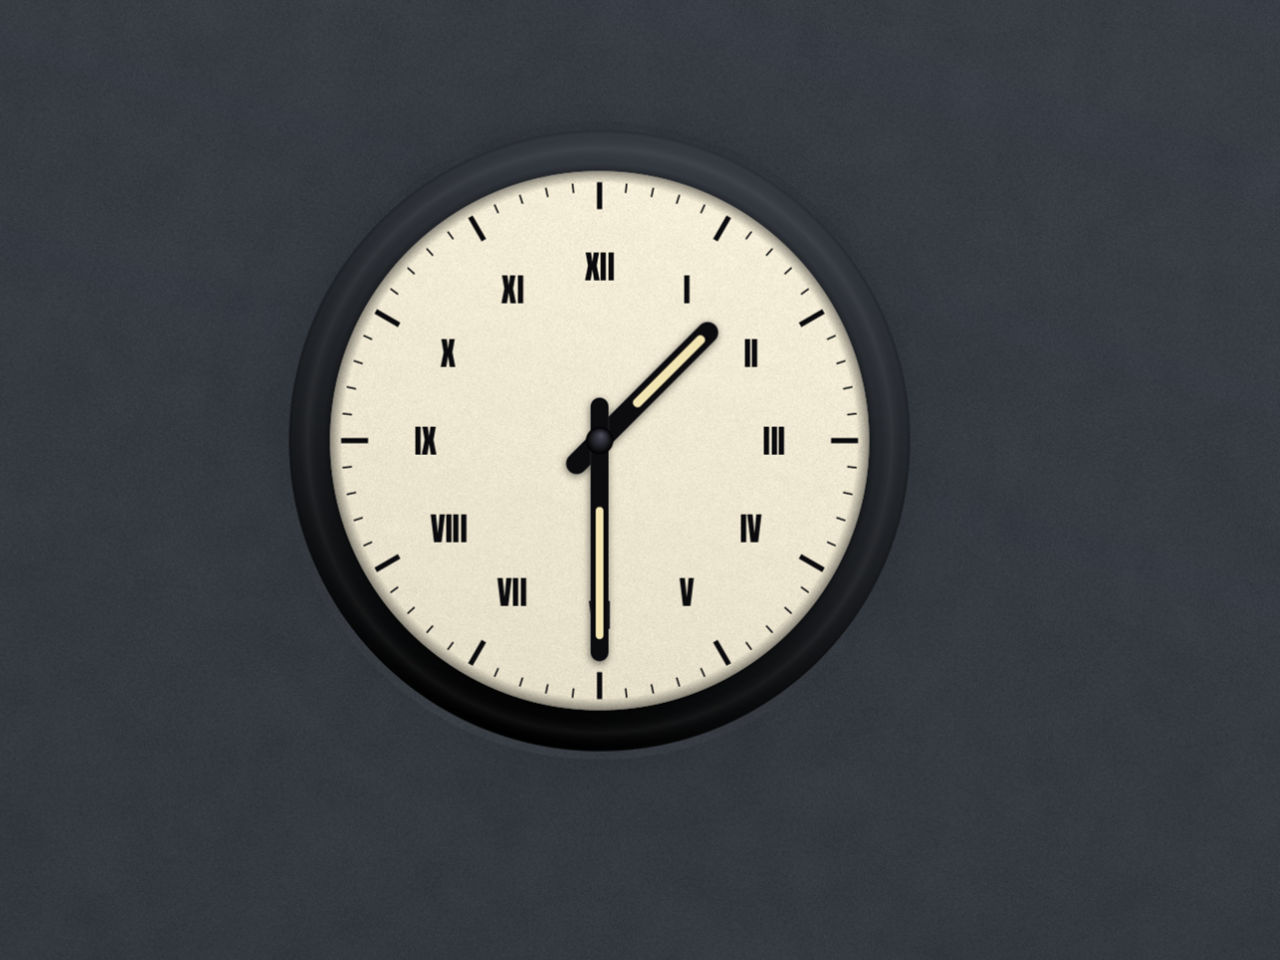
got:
1:30
